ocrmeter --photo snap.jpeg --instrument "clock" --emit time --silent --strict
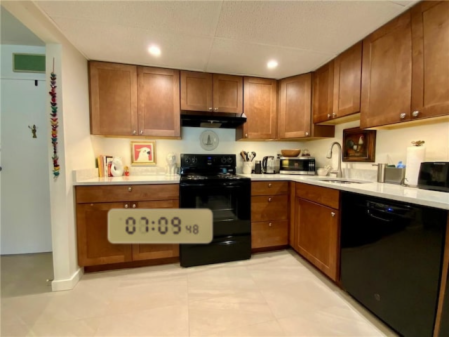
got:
7:09
